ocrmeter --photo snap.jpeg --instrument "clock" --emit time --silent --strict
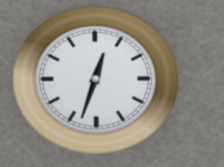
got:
12:33
